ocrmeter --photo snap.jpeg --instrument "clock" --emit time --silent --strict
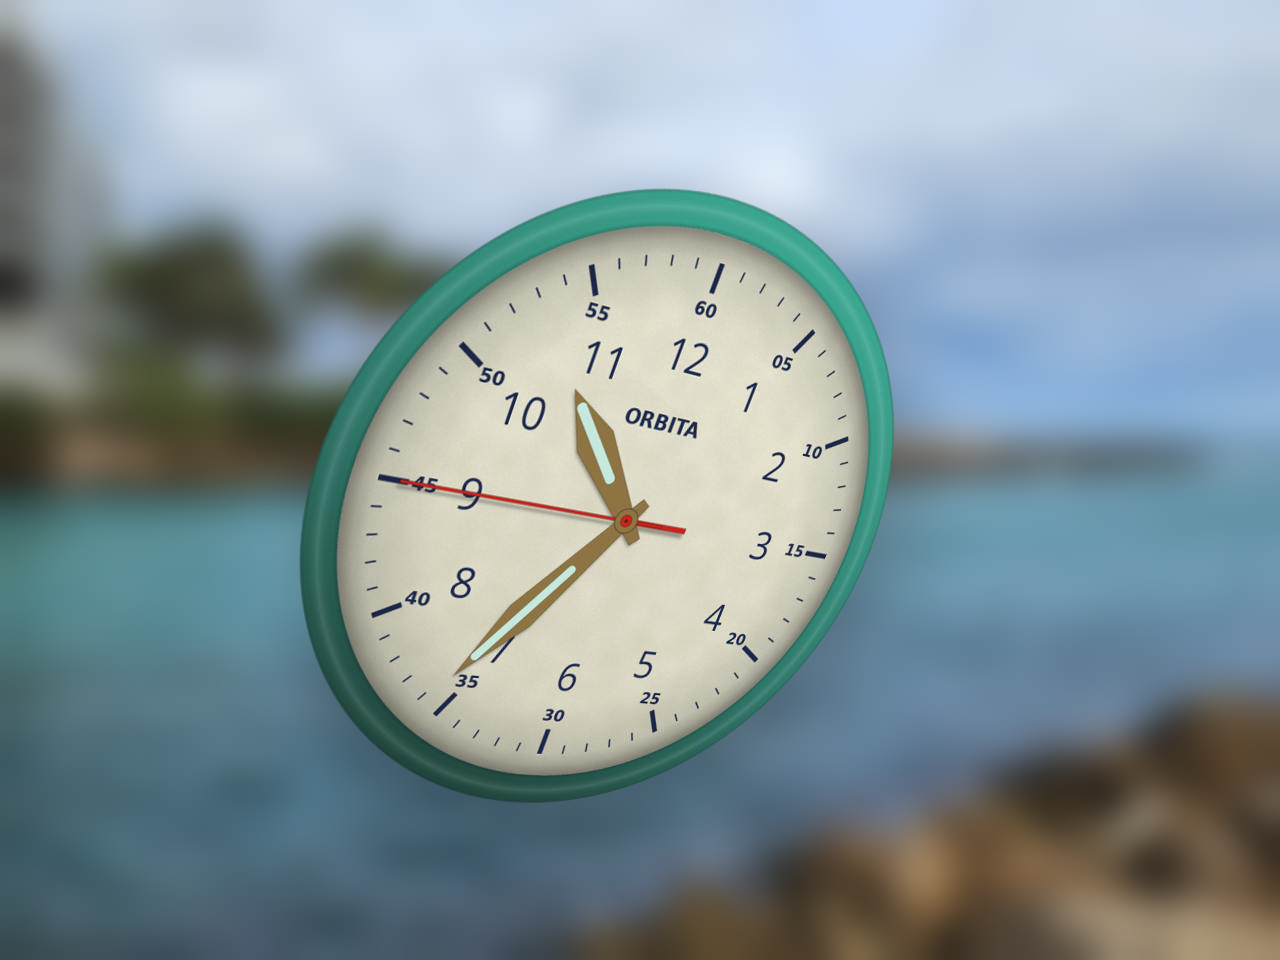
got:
10:35:45
